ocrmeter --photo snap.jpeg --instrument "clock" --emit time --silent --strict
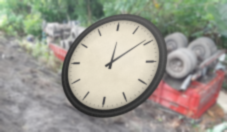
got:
12:09
